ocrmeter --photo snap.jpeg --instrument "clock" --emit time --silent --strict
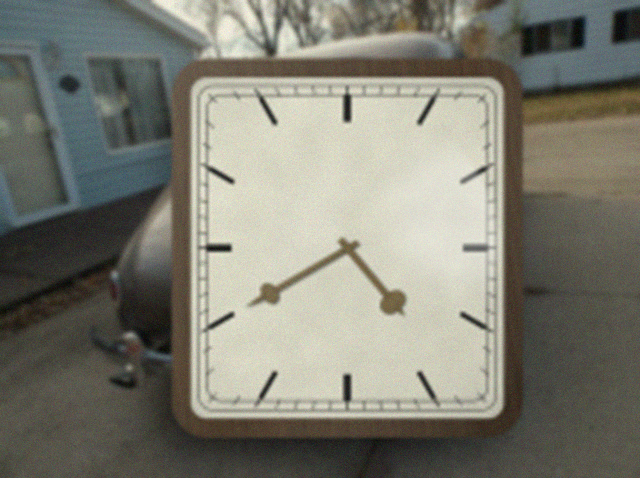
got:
4:40
